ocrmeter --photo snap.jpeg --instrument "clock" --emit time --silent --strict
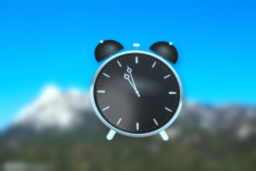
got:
10:57
